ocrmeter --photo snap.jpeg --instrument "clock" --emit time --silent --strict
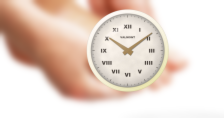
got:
10:09
